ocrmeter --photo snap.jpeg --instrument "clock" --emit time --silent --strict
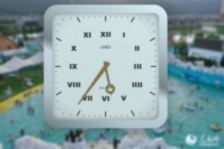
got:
5:36
